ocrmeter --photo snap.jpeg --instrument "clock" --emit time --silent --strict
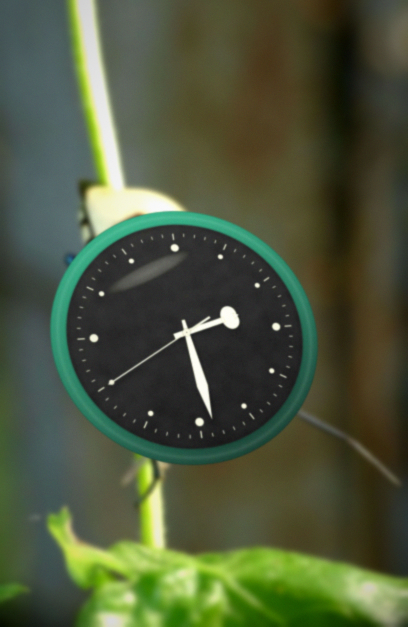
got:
2:28:40
